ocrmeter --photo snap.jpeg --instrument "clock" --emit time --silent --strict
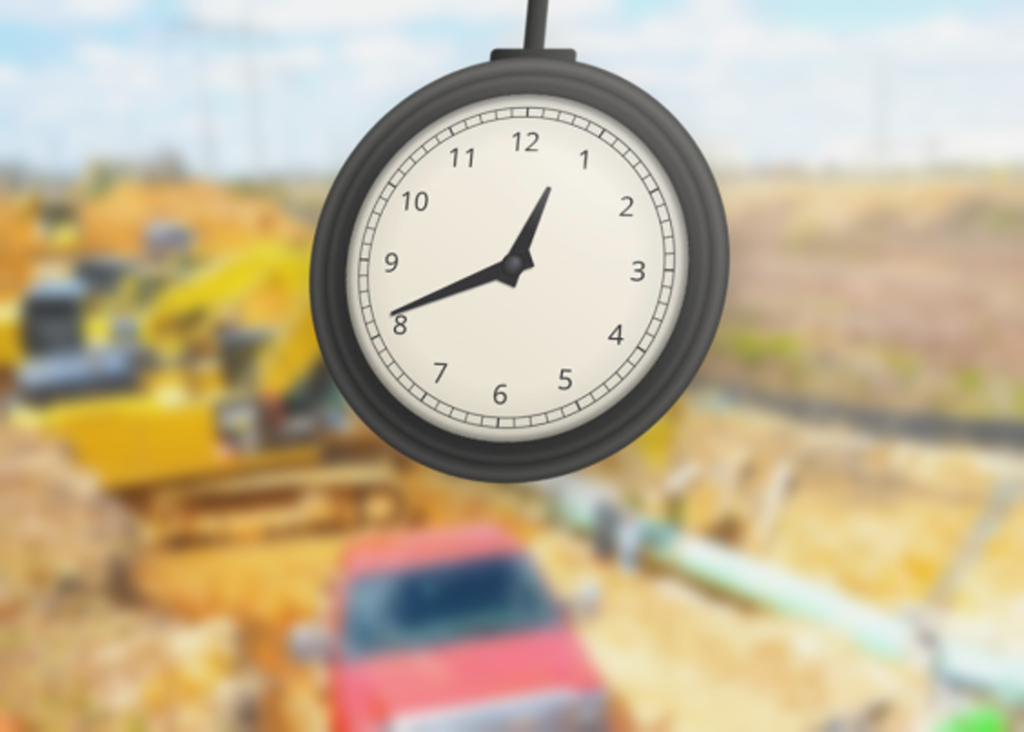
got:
12:41
